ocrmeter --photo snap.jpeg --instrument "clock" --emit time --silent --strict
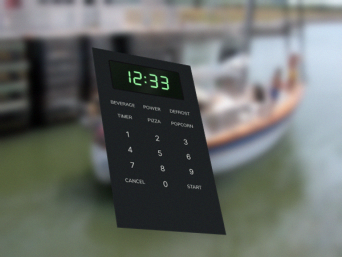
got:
12:33
